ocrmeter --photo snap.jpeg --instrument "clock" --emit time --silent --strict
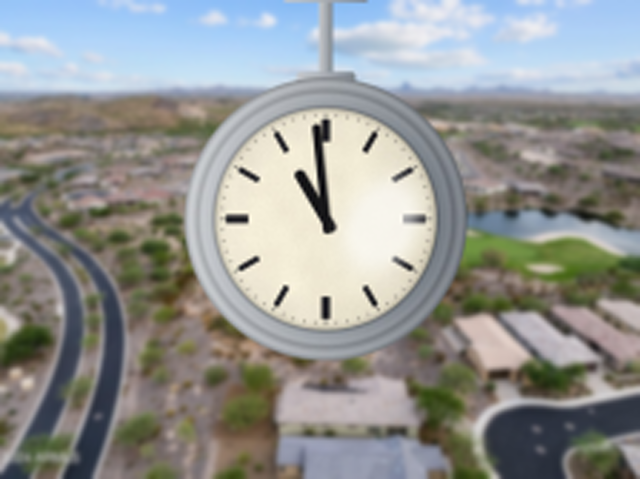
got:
10:59
